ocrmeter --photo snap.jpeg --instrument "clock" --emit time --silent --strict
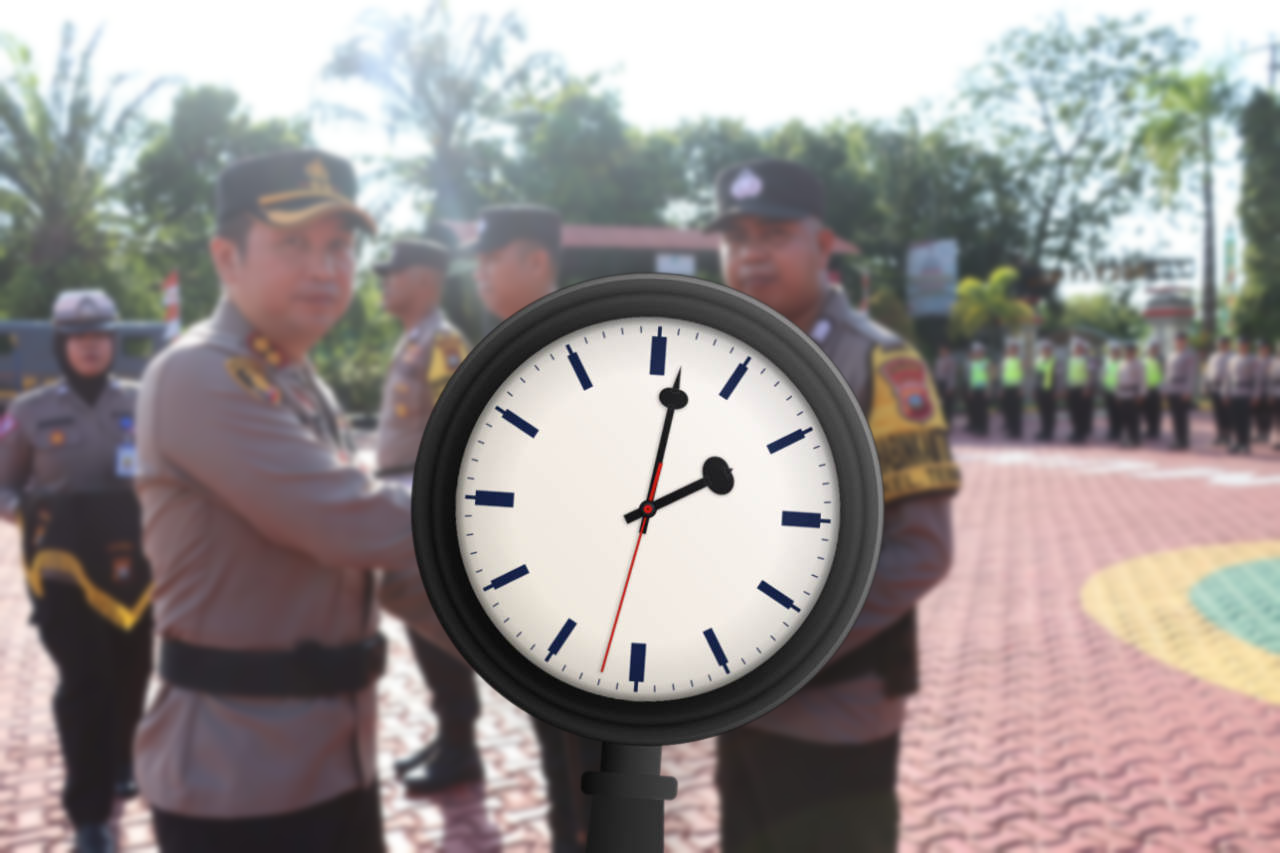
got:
2:01:32
